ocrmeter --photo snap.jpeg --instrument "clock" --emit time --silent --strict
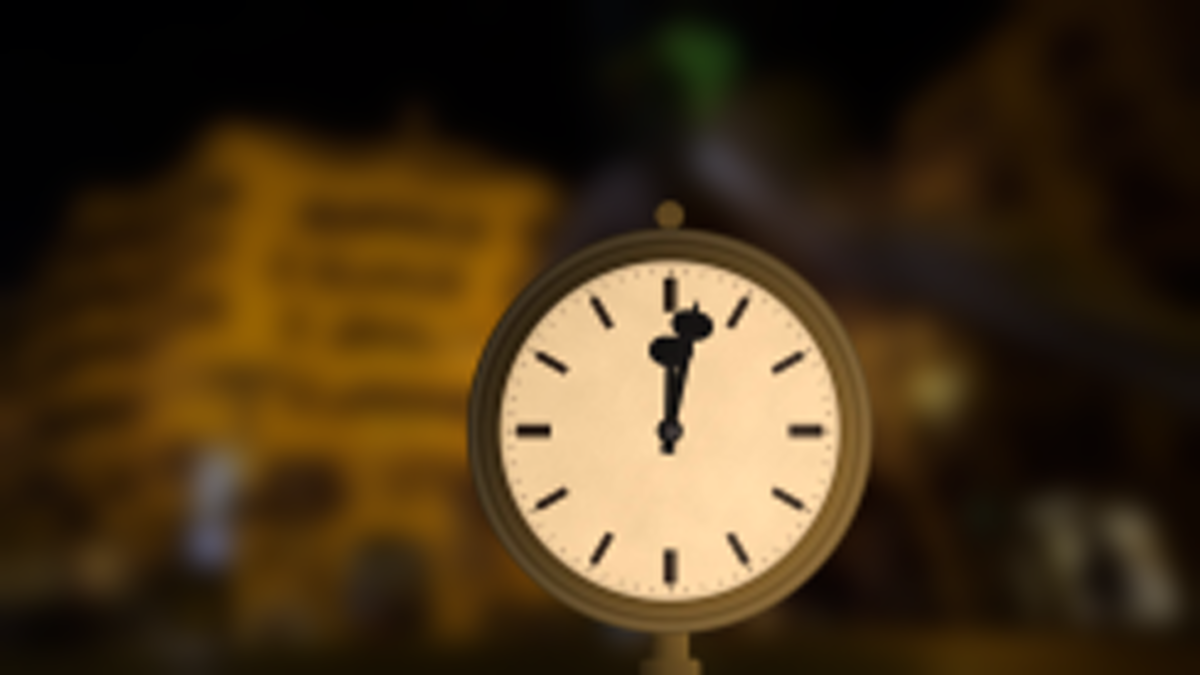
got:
12:02
